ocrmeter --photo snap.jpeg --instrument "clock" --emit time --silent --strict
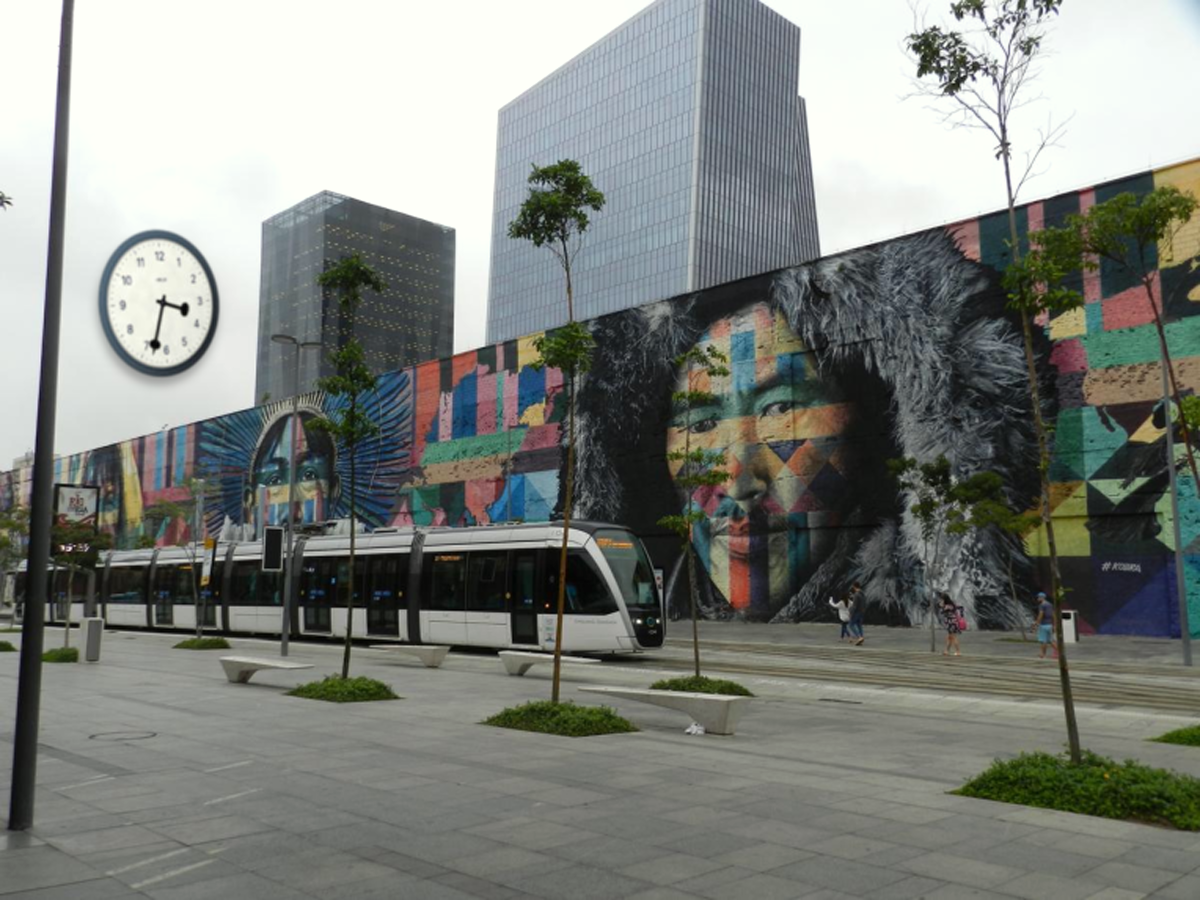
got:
3:33
